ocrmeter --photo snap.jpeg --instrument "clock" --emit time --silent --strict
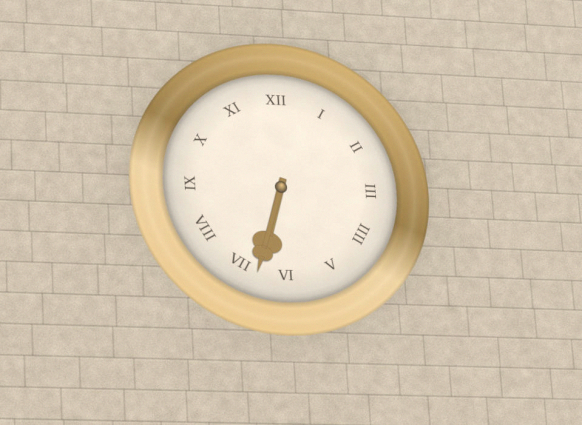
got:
6:33
